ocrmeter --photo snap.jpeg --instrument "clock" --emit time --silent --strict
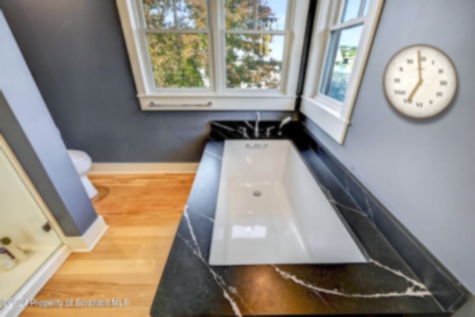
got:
6:59
